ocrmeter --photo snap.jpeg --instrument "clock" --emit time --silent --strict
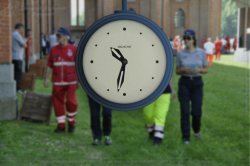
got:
10:32
